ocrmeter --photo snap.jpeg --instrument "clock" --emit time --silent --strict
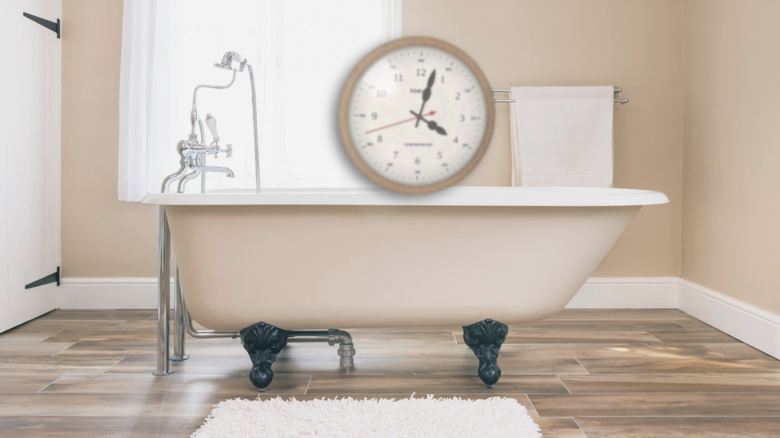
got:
4:02:42
